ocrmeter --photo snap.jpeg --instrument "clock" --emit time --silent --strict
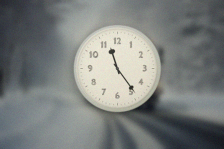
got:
11:24
